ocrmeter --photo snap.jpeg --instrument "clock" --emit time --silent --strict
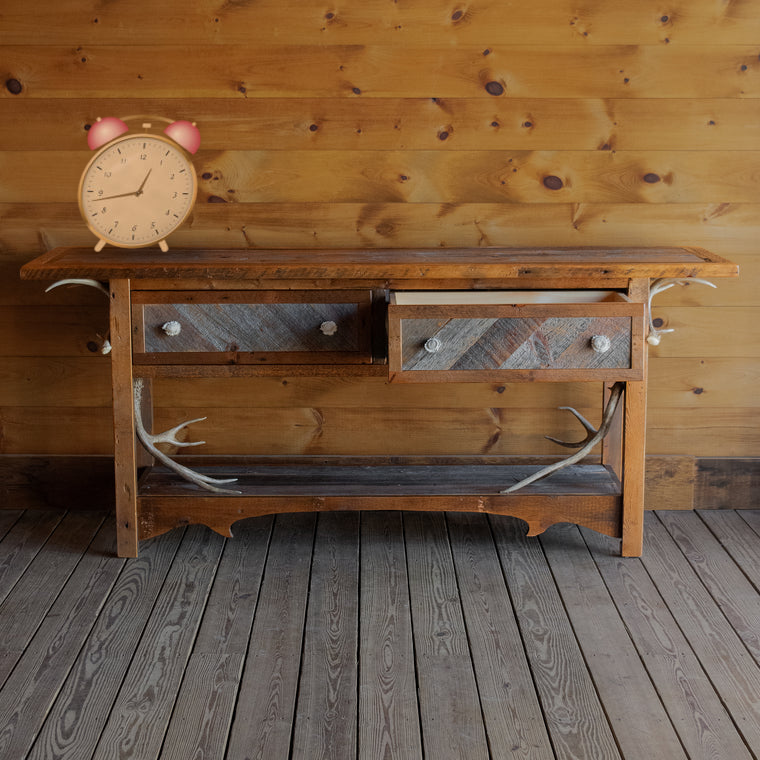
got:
12:43
